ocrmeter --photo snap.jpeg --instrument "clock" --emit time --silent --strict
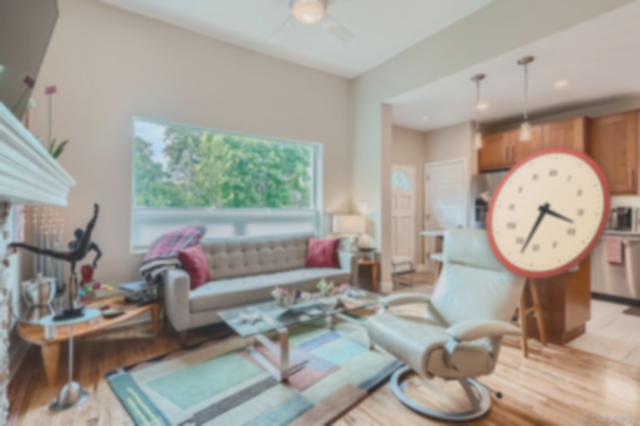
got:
3:33
